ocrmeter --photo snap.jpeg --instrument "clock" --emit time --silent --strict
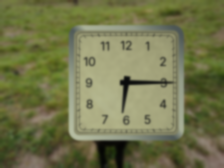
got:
6:15
